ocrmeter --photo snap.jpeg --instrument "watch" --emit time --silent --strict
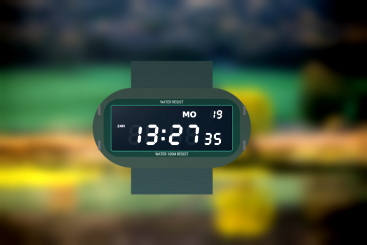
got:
13:27:35
